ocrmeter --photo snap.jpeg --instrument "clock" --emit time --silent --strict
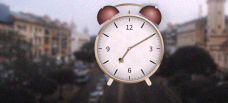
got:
7:10
